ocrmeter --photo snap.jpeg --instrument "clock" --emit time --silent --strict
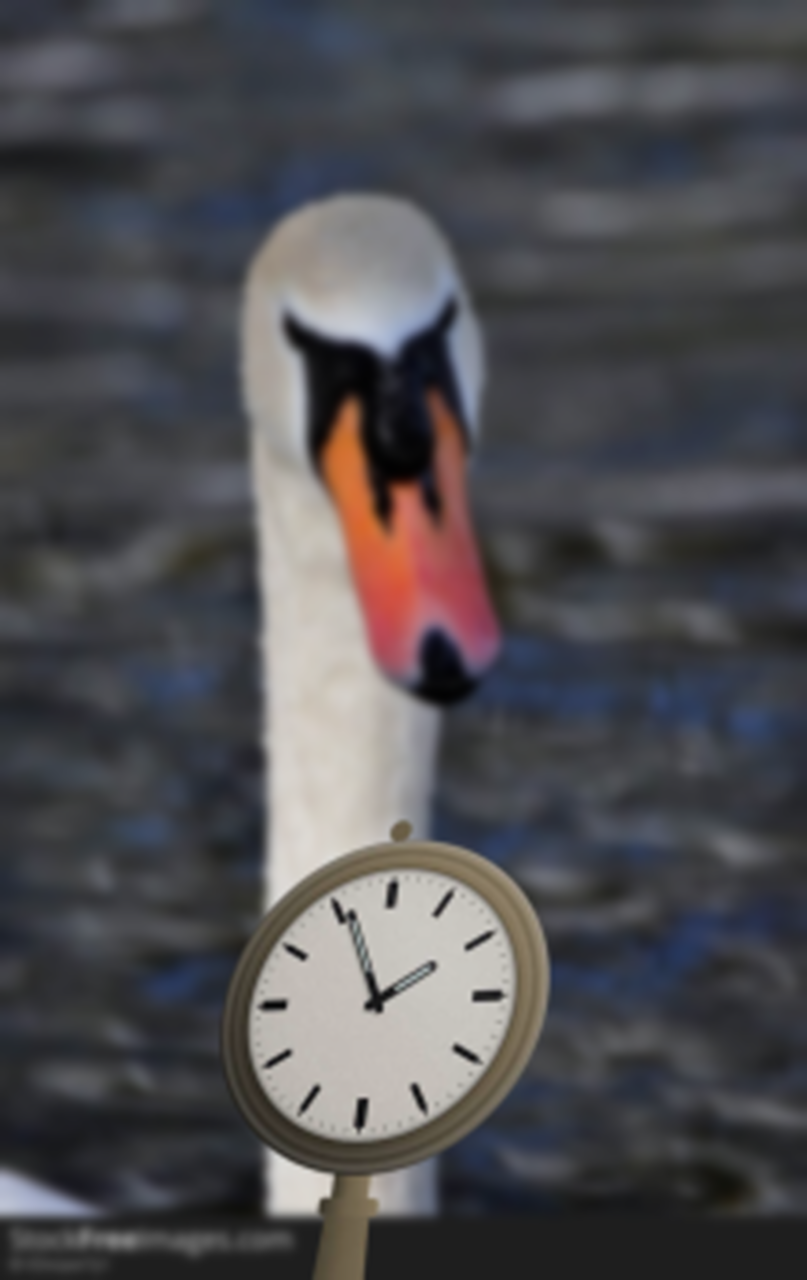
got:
1:56
